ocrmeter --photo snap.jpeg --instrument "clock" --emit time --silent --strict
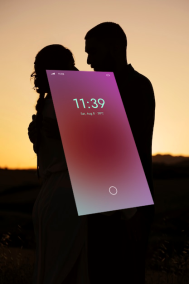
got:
11:39
